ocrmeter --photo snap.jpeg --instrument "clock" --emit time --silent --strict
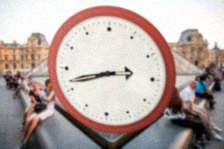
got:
2:42
